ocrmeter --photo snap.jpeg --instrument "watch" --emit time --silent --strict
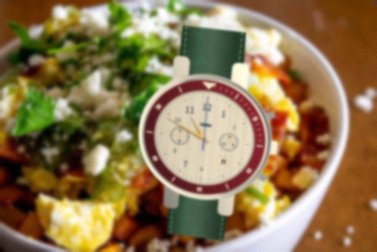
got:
10:49
